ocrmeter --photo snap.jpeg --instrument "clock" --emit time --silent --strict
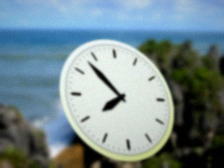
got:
7:53
